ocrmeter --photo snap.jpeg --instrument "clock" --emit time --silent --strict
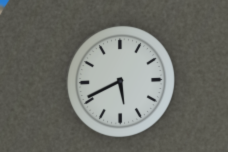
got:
5:41
